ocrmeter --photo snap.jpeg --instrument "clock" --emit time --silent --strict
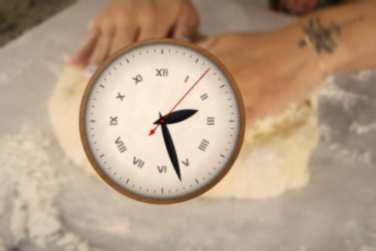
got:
2:27:07
